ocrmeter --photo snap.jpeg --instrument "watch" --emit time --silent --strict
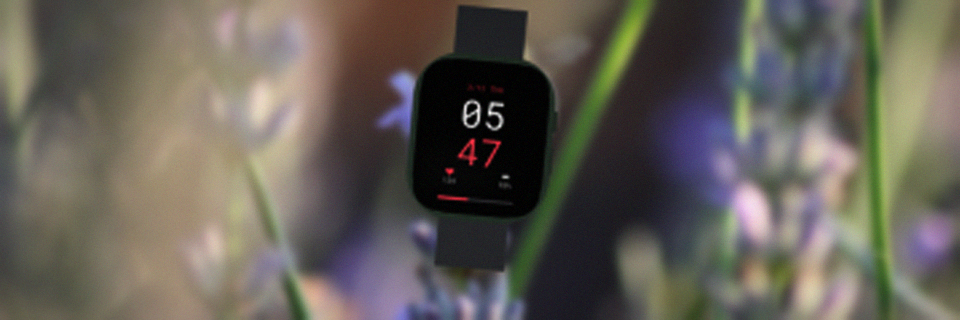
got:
5:47
